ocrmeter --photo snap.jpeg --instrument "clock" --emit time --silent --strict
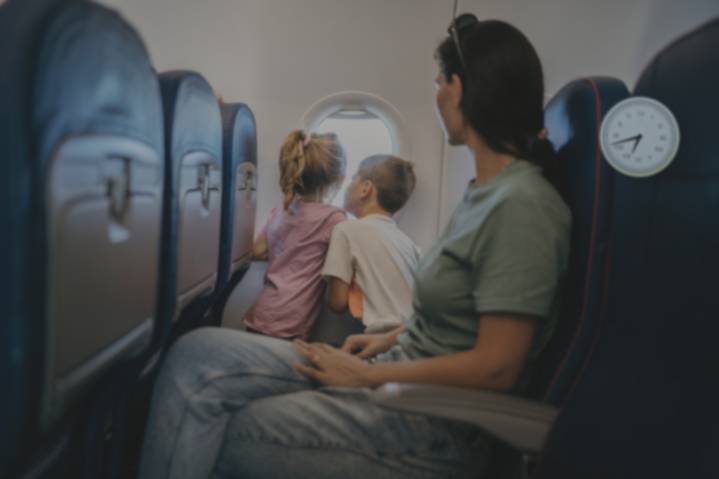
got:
6:42
